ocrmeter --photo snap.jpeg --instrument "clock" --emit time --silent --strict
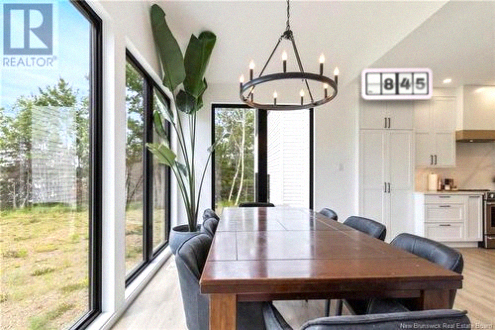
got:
8:45
